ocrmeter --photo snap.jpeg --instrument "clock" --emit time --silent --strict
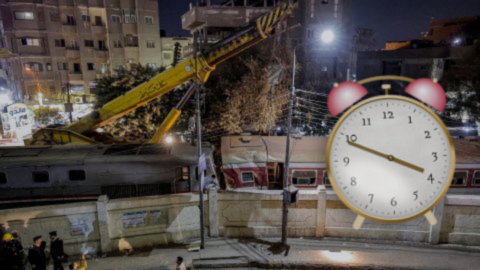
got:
3:49
